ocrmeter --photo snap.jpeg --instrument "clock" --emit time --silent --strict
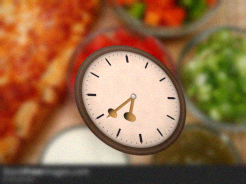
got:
6:39
